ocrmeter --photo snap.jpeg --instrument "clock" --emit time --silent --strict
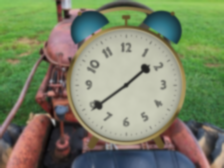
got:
1:39
